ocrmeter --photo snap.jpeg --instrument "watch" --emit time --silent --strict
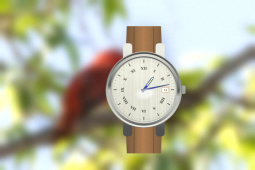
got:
1:13
